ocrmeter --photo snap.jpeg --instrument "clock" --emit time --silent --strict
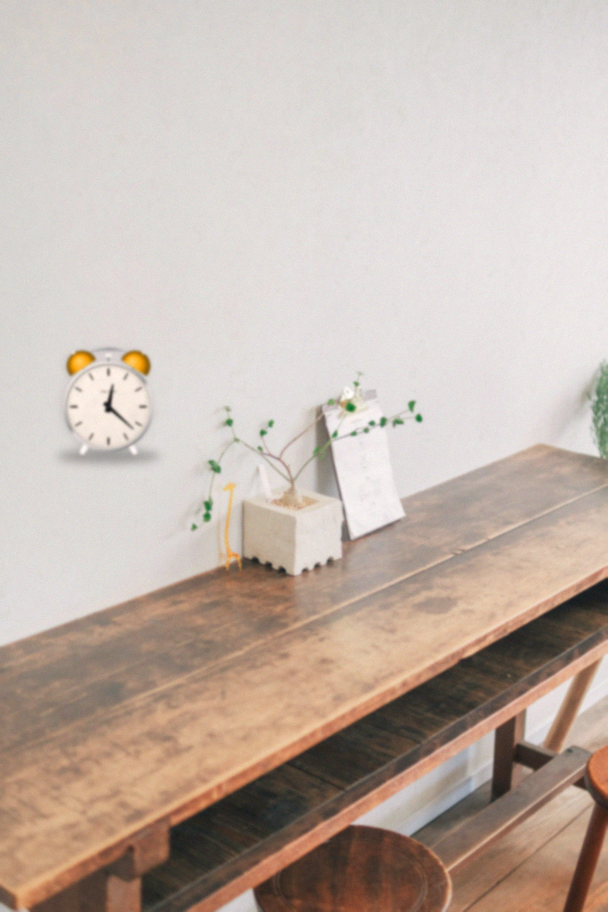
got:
12:22
